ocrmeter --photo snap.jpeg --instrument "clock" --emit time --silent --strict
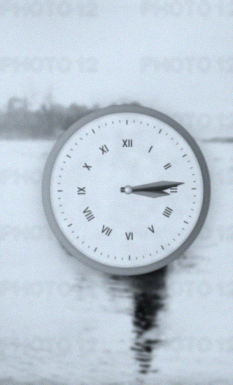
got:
3:14
